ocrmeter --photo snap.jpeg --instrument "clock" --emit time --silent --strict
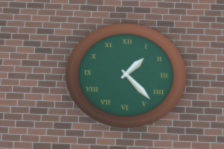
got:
1:23
